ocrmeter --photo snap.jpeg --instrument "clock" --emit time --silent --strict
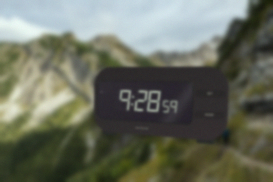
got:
9:28
